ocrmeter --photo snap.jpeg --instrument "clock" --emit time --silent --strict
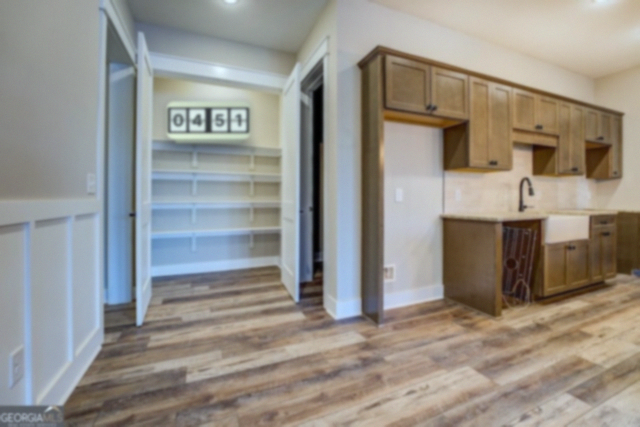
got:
4:51
